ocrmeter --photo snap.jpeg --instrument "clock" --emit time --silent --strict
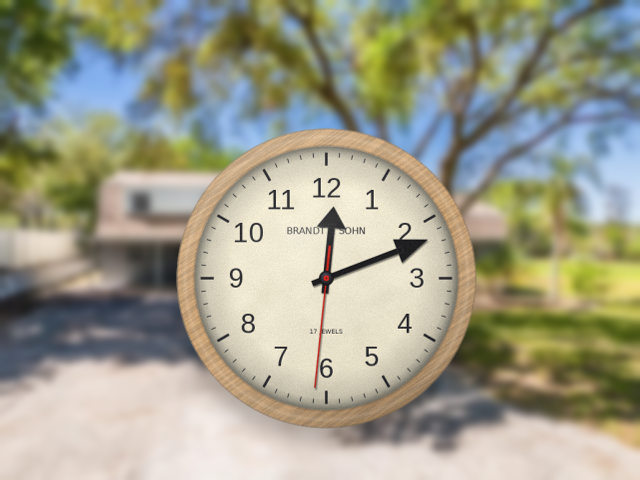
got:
12:11:31
